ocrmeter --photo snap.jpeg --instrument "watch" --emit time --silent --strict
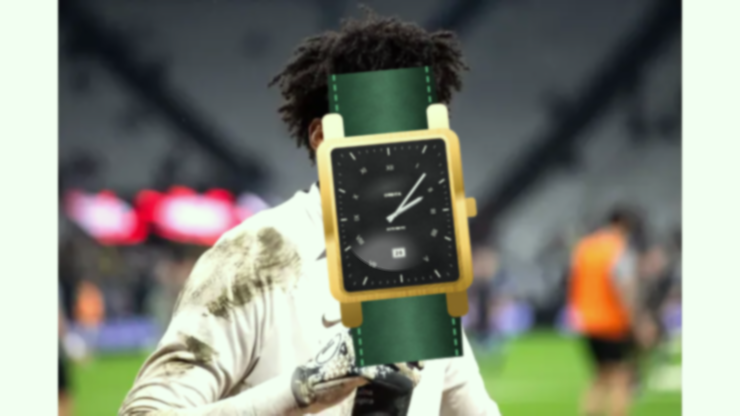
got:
2:07
